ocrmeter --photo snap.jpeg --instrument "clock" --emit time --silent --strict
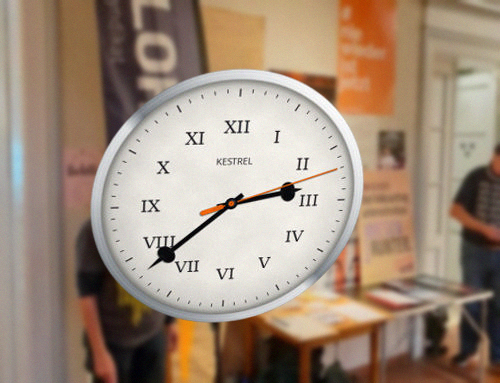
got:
2:38:12
